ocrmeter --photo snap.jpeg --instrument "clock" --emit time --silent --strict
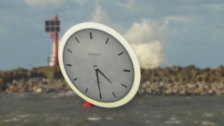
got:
4:30
